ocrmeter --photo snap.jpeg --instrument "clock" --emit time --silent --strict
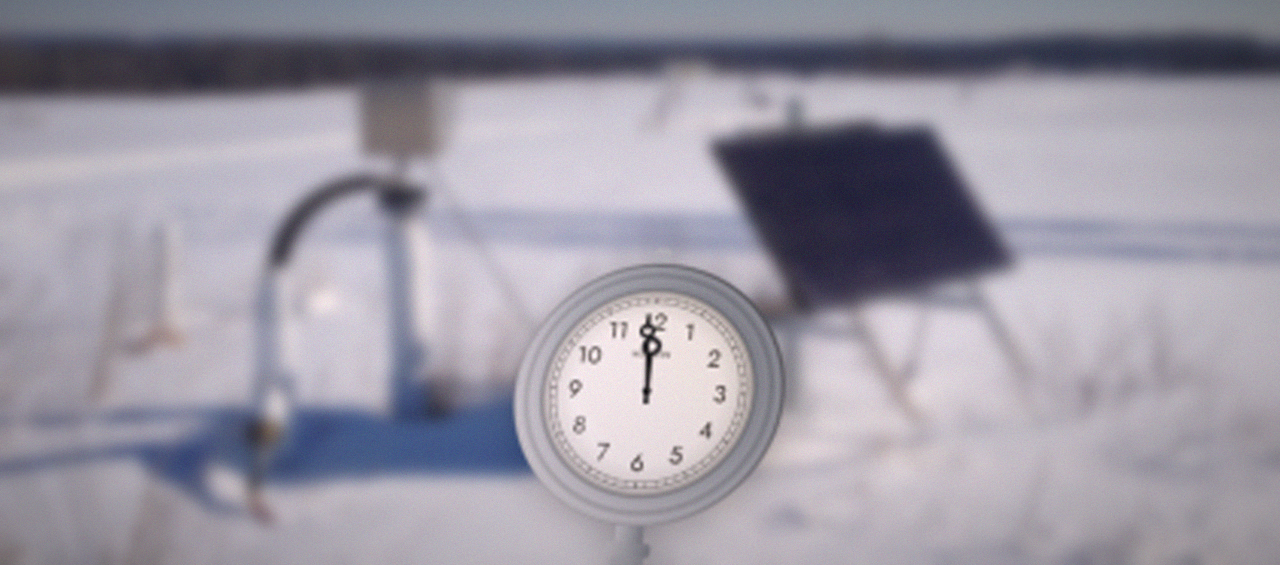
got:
11:59
